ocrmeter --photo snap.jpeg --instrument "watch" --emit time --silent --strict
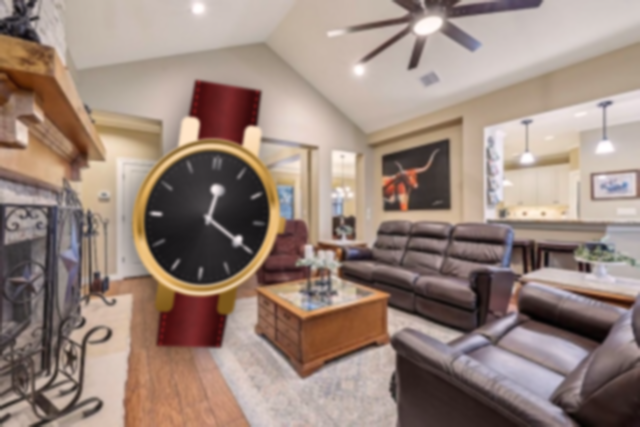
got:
12:20
